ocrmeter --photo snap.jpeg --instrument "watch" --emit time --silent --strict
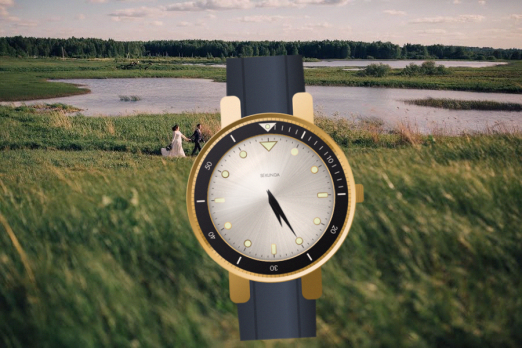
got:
5:25
